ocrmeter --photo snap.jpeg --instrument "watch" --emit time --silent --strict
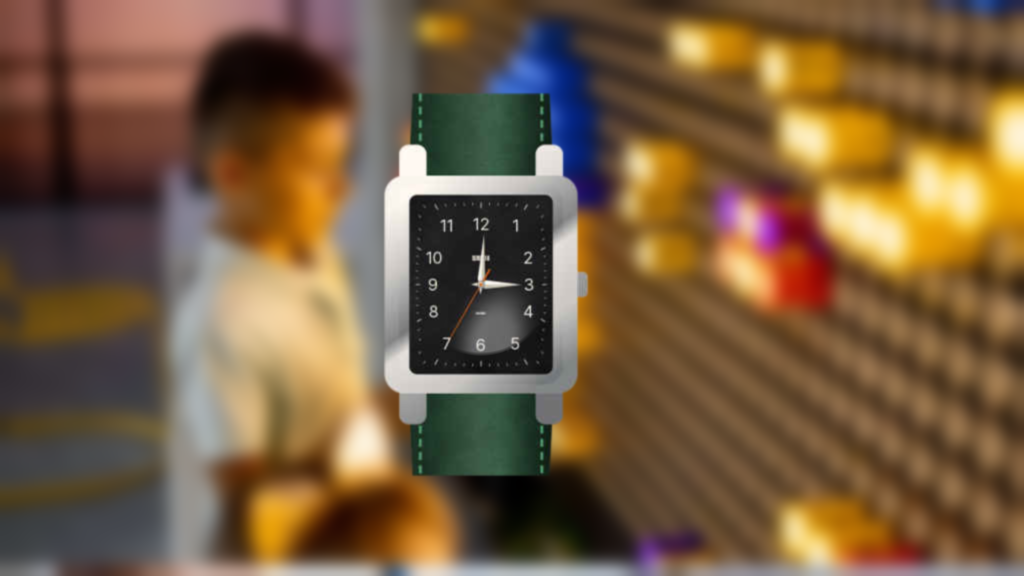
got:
3:00:35
